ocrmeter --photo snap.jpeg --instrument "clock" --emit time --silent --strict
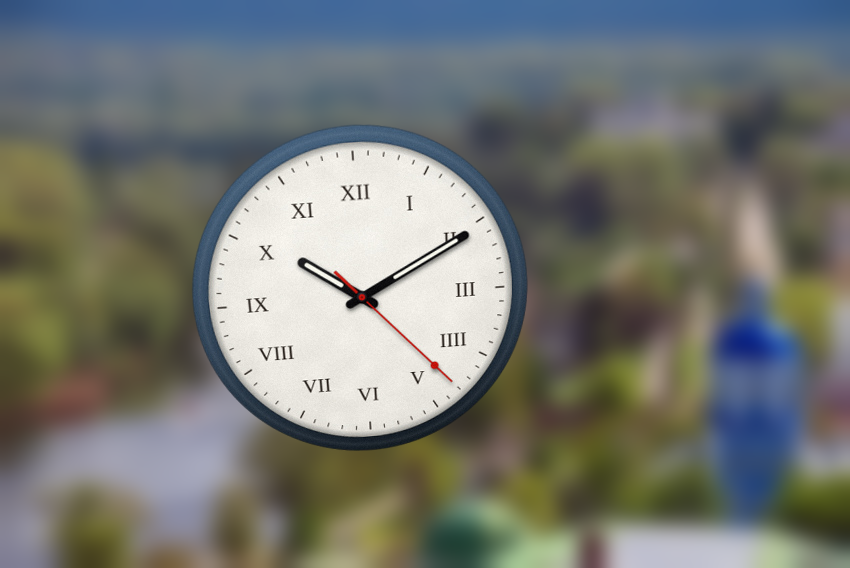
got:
10:10:23
